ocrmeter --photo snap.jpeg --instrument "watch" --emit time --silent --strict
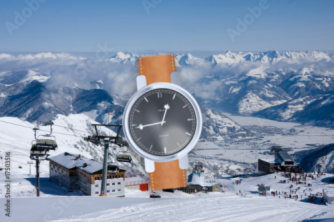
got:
12:44
